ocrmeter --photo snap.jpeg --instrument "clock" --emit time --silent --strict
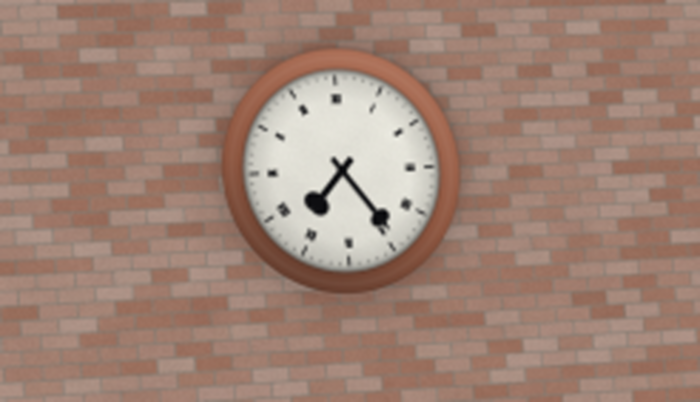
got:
7:24
